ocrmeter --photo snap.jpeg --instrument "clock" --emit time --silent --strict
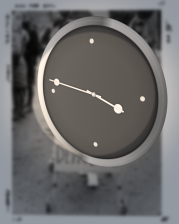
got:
3:47
